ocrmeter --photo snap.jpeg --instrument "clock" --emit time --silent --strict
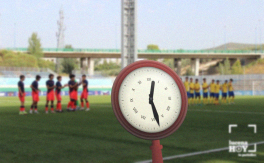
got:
12:28
